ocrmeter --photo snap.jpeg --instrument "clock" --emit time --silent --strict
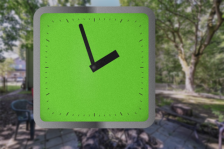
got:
1:57
